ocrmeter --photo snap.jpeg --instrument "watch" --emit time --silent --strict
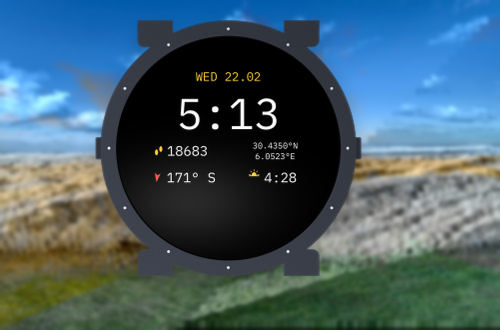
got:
5:13
